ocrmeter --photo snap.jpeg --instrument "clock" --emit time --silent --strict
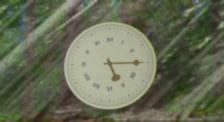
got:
5:15
